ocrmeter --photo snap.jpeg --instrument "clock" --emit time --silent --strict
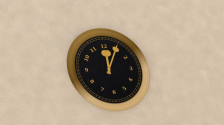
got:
12:05
